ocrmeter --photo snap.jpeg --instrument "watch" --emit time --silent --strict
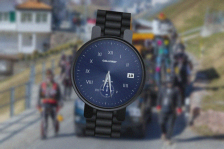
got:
6:28
